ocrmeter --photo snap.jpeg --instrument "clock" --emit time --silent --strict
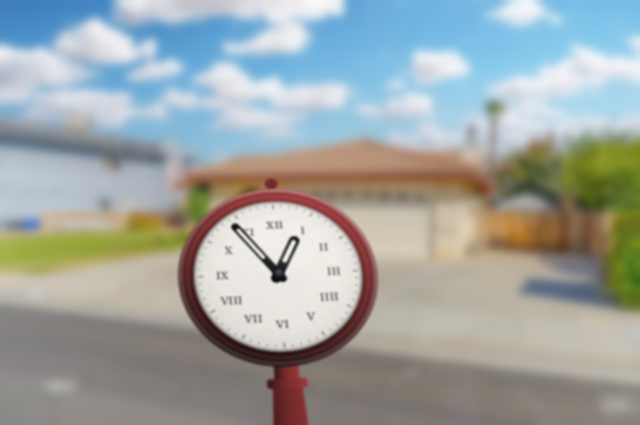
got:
12:54
